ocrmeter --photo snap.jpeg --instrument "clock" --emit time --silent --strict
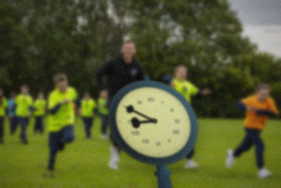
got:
8:50
